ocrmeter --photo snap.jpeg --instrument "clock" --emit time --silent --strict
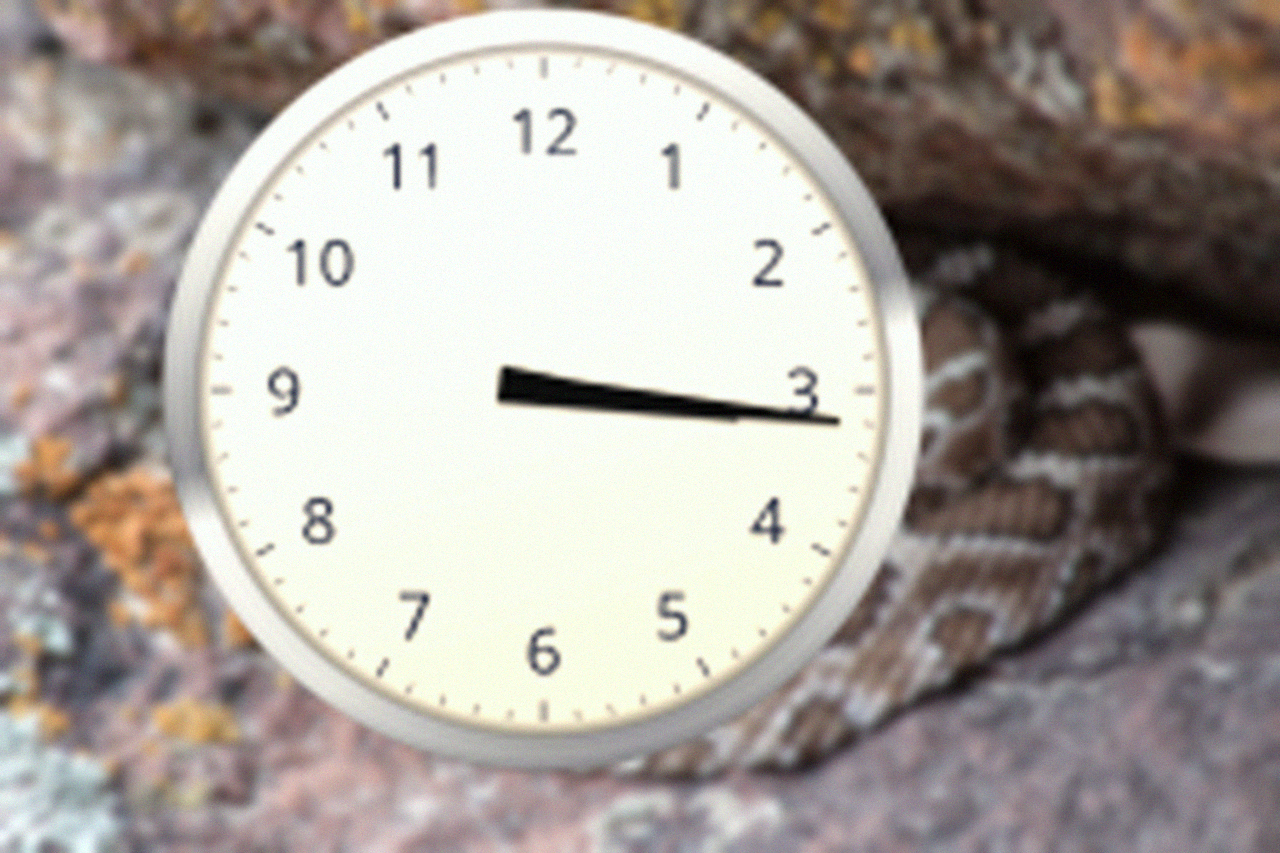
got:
3:16
